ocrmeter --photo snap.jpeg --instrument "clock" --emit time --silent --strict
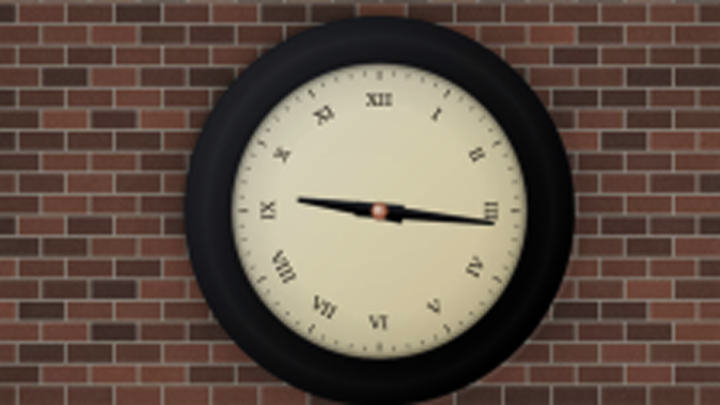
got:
9:16
